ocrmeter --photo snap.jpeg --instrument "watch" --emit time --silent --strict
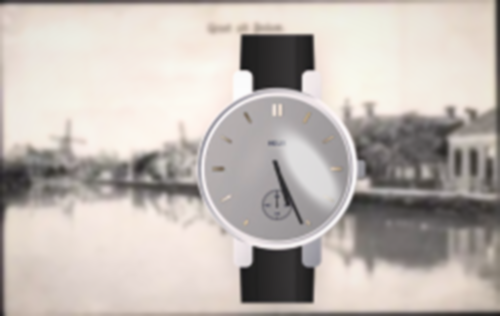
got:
5:26
